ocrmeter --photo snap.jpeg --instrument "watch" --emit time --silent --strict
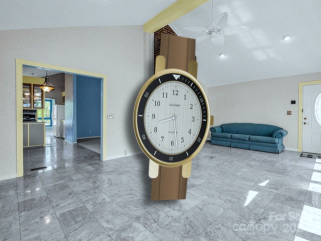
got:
8:28
